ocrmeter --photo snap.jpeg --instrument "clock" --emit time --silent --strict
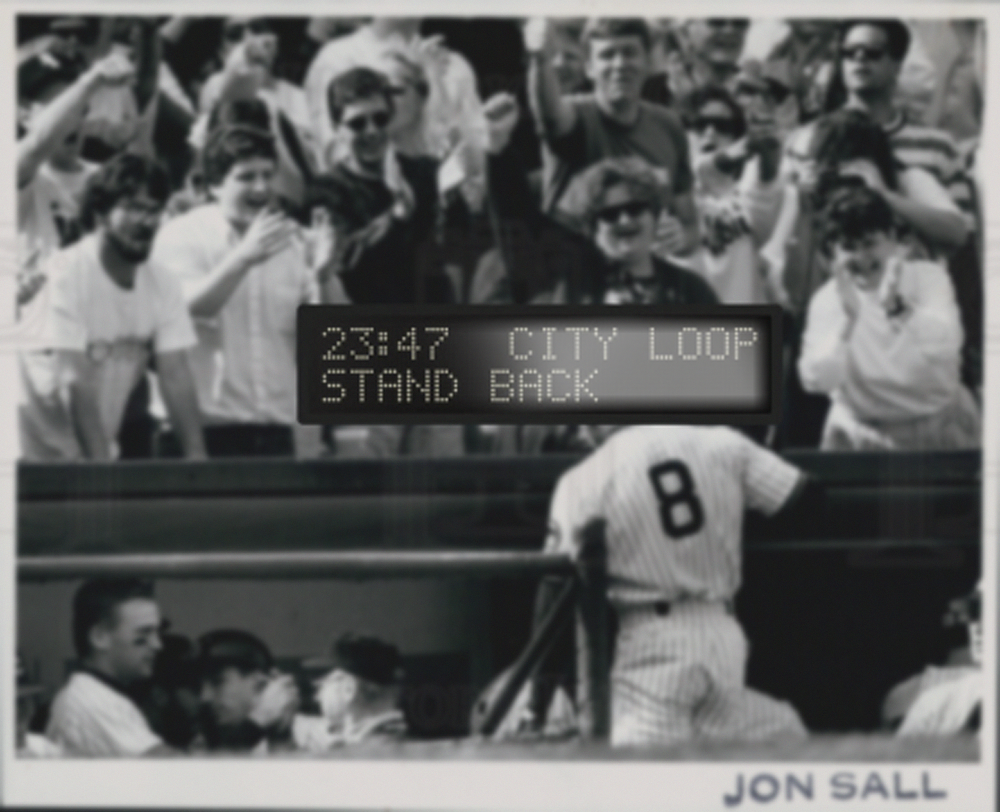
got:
23:47
